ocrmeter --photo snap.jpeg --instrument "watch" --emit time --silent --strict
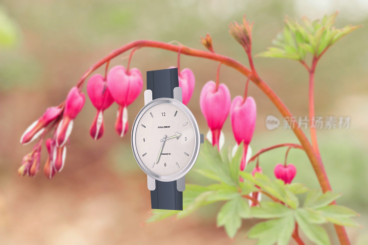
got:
2:34
